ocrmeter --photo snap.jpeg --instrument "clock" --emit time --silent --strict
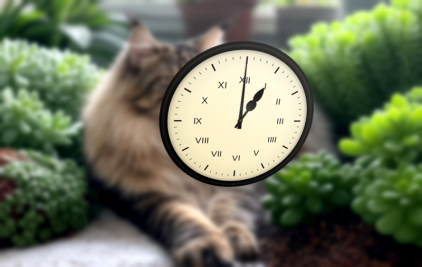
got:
1:00
